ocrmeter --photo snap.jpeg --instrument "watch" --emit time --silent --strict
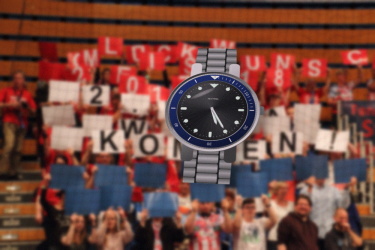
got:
5:25
